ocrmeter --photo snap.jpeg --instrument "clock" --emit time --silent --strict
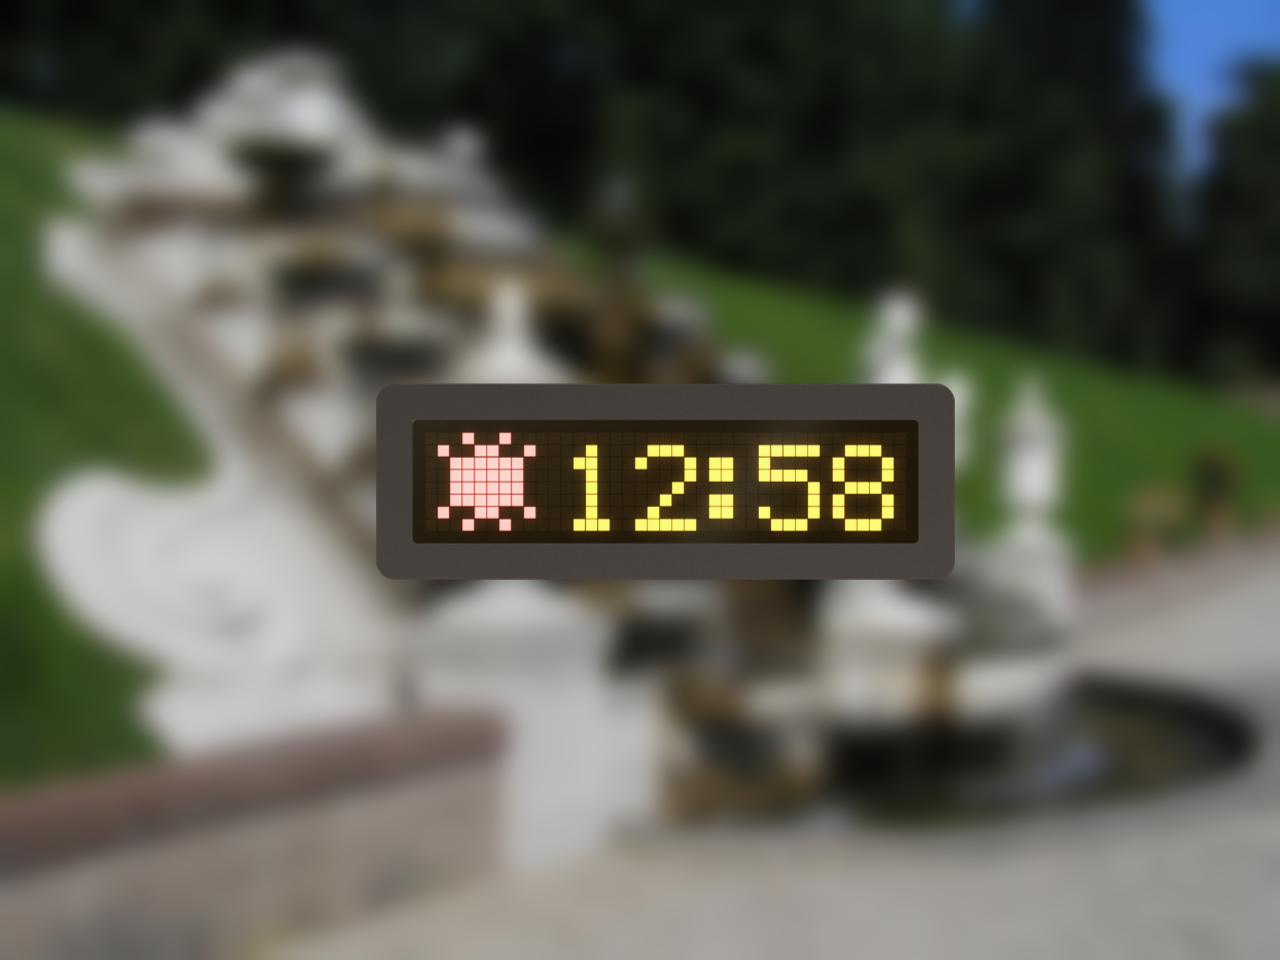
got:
12:58
